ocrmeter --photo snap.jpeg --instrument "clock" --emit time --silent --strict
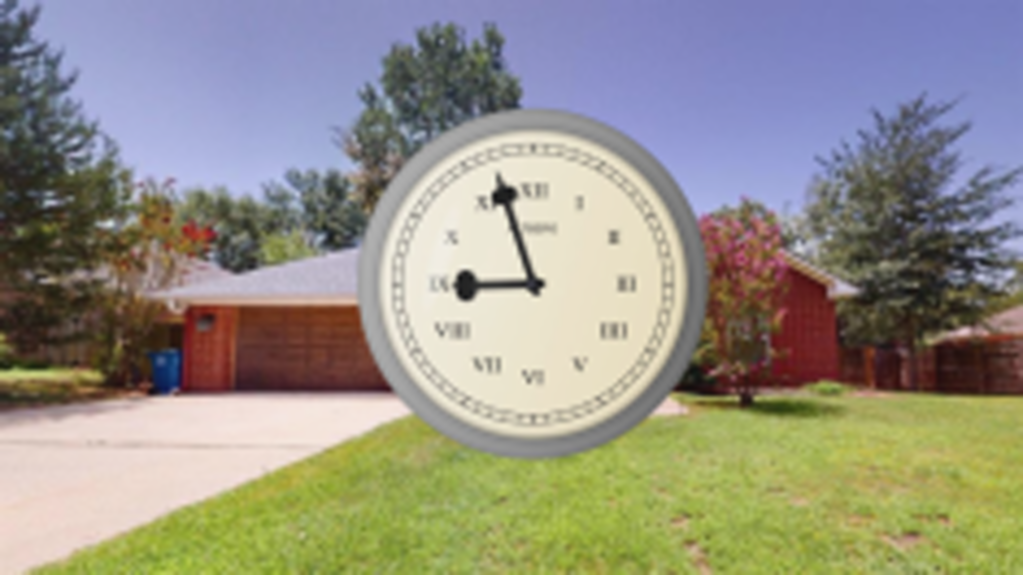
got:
8:57
